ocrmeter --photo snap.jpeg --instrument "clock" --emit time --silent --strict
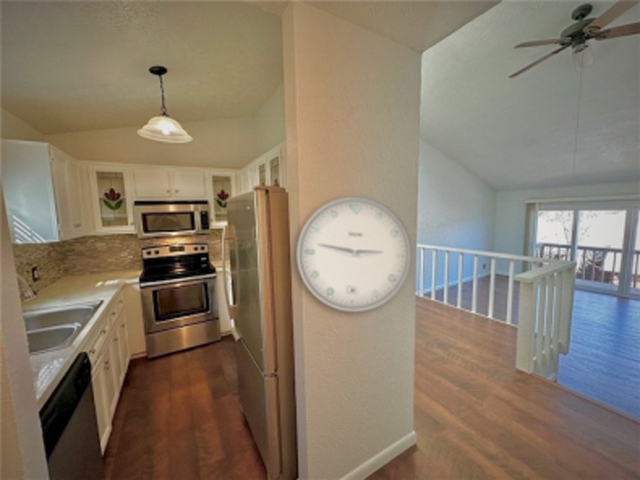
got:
2:47
